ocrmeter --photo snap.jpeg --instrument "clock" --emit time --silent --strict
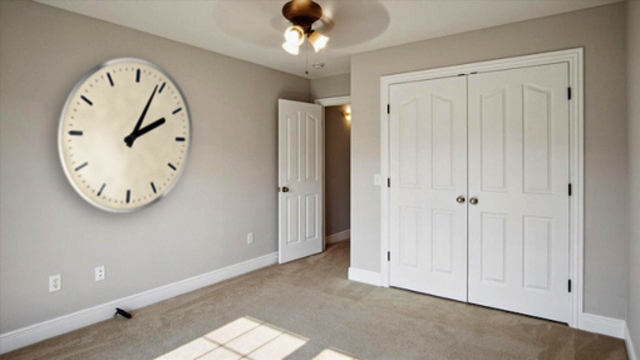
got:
2:04
